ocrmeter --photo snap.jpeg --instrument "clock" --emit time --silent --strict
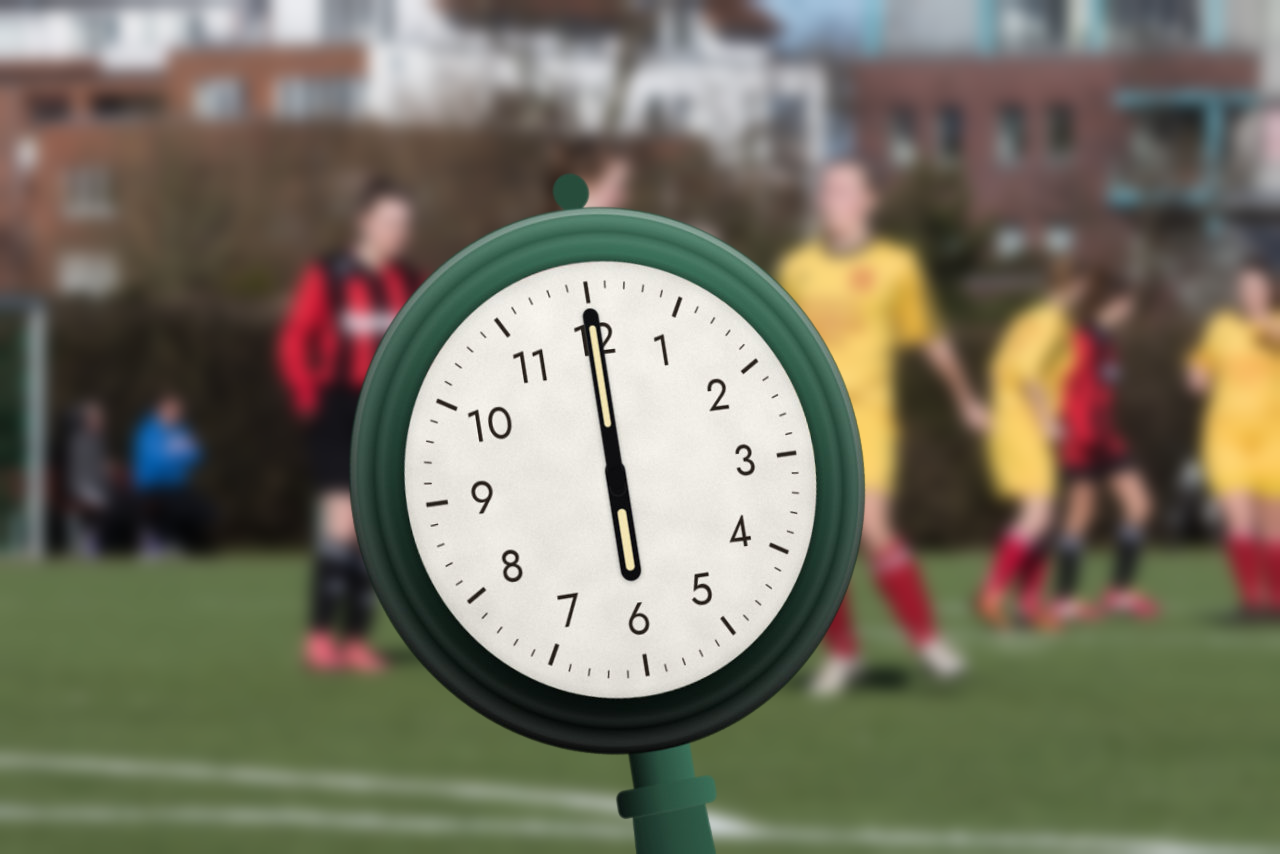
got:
6:00
